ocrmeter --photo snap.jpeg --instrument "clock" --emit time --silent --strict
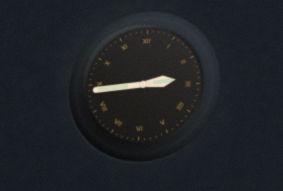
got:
2:44
